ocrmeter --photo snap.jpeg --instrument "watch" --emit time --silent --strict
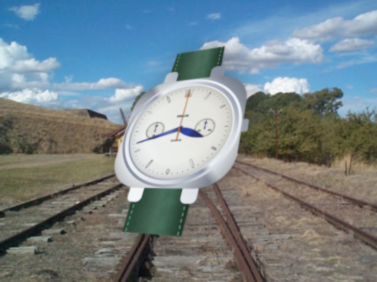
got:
3:42
